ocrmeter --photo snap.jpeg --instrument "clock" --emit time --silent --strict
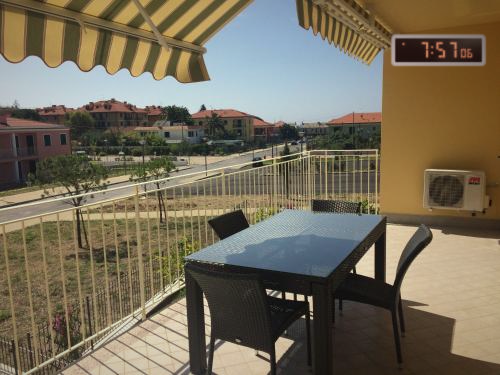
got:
7:57
